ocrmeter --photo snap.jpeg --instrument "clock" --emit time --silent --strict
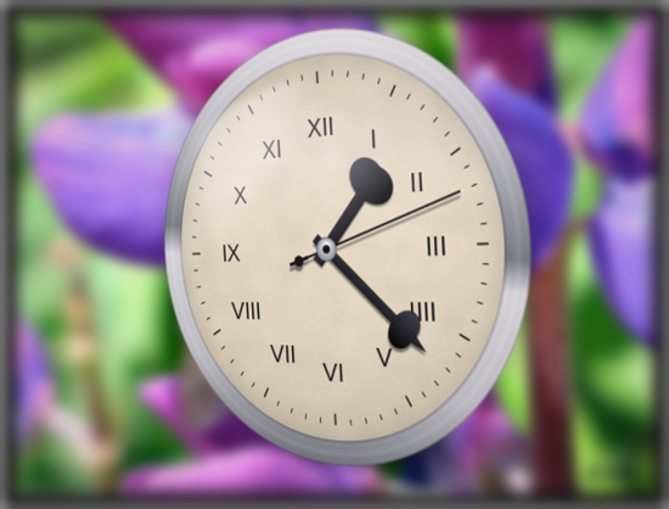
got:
1:22:12
